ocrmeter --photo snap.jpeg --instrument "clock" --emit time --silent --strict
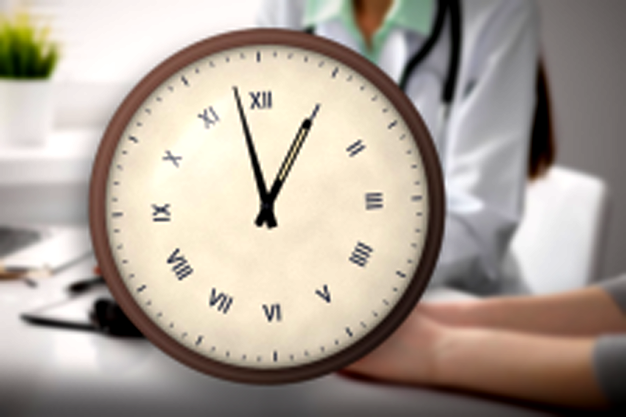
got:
12:58
